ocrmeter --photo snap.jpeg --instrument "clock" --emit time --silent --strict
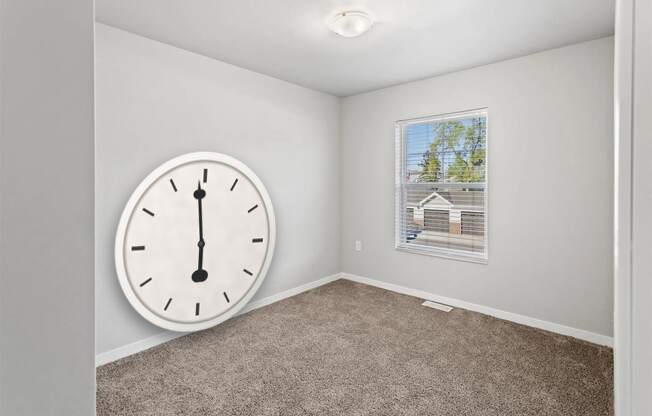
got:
5:59
